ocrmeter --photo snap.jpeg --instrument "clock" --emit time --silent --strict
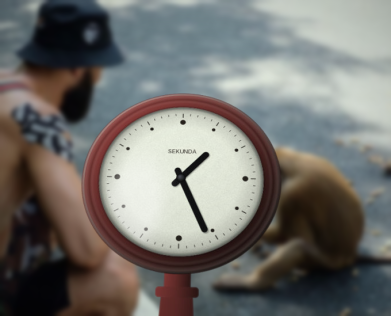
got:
1:26
